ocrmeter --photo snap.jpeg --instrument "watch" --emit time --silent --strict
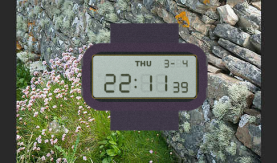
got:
22:11:39
